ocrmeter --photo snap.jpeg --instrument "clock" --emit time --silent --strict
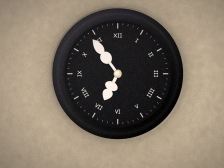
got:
6:54
